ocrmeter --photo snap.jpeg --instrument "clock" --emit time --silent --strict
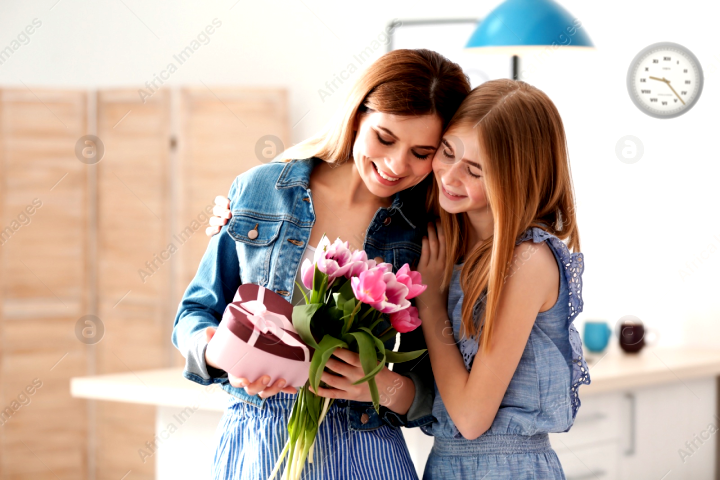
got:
9:23
